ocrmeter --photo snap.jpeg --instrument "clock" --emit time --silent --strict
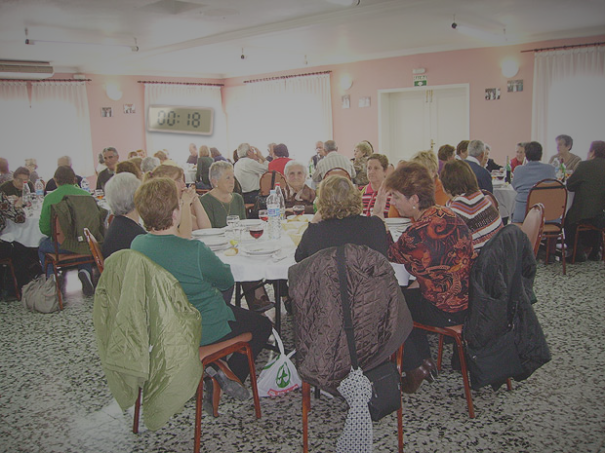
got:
0:18
